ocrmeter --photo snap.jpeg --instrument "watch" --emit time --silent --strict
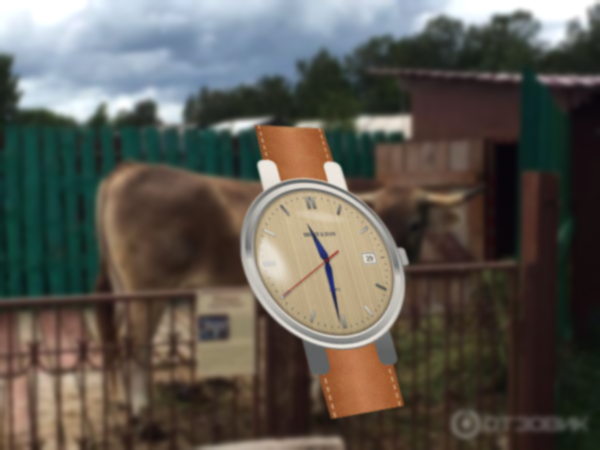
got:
11:30:40
